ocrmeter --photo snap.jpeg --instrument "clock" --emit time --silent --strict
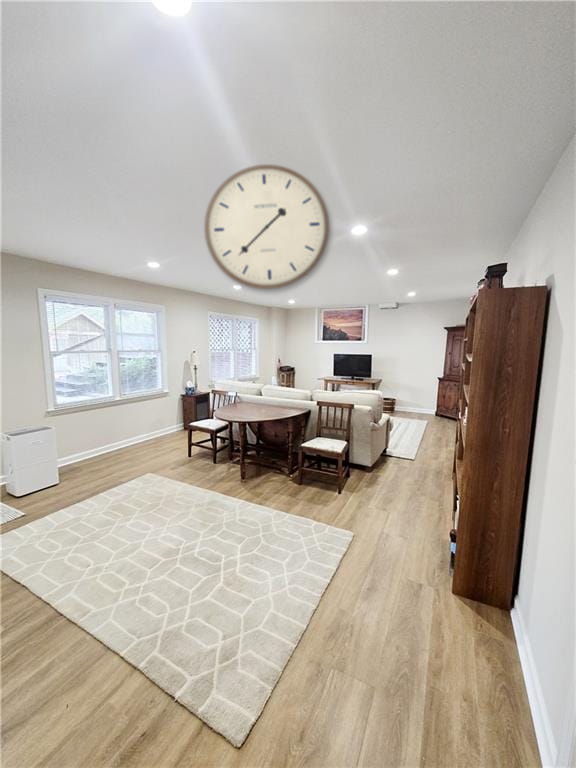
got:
1:38
